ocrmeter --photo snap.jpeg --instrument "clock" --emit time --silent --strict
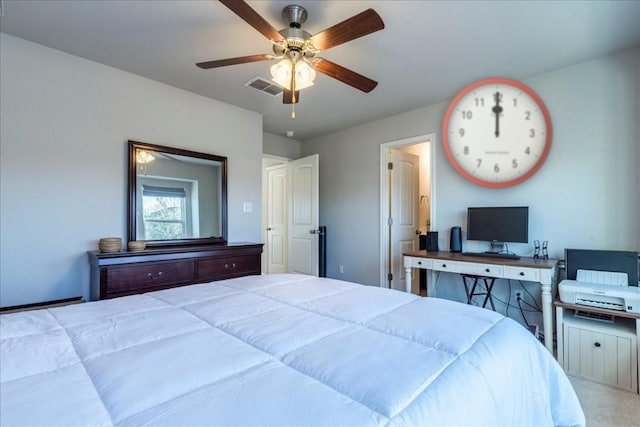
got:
12:00
